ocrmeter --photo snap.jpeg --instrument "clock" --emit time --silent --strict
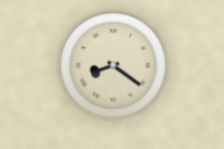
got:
8:21
